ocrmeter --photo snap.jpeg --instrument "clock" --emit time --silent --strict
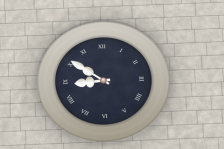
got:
8:51
